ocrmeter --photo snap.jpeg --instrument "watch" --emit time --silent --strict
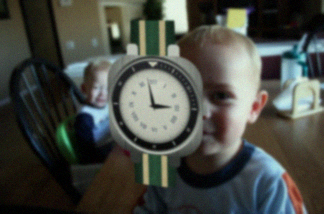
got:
2:58
